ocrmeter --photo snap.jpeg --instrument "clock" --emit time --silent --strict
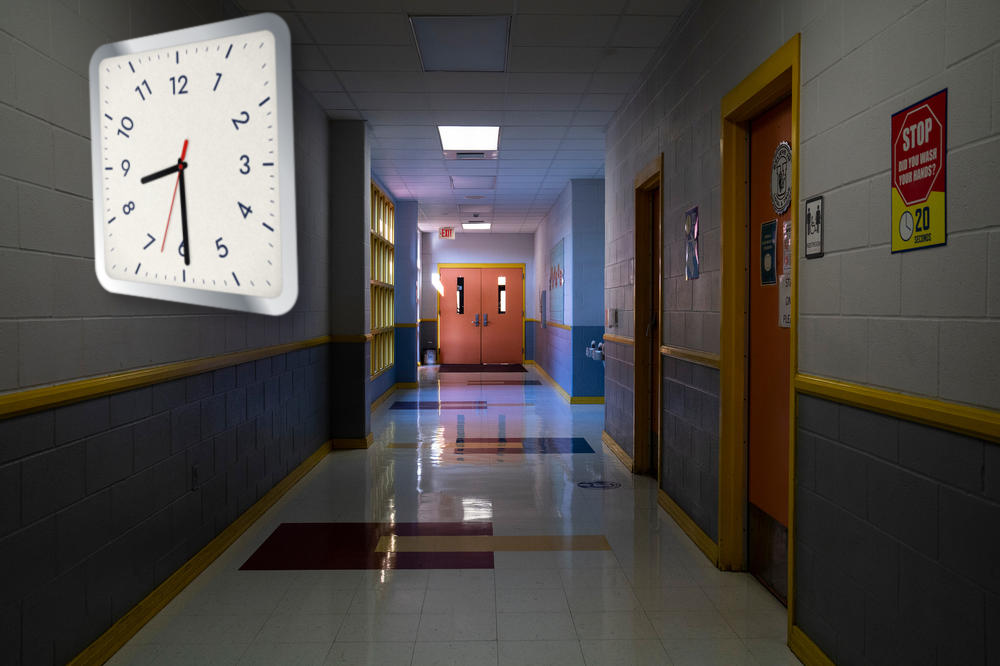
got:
8:29:33
